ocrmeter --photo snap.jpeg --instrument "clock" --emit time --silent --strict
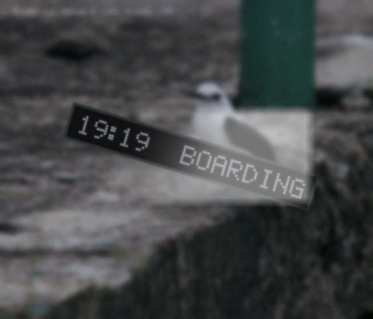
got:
19:19
